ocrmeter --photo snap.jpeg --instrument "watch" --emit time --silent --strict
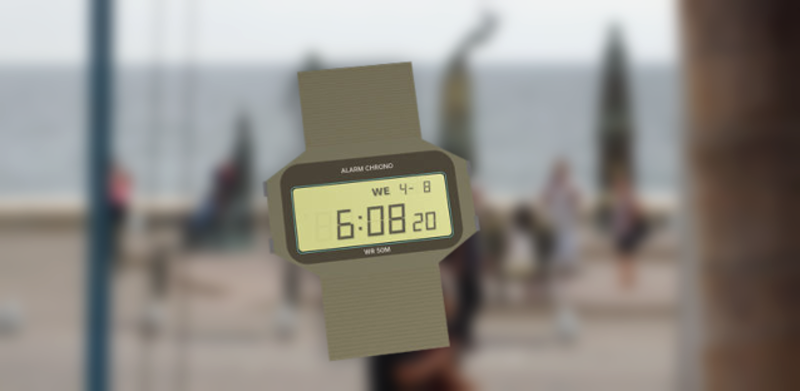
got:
6:08:20
